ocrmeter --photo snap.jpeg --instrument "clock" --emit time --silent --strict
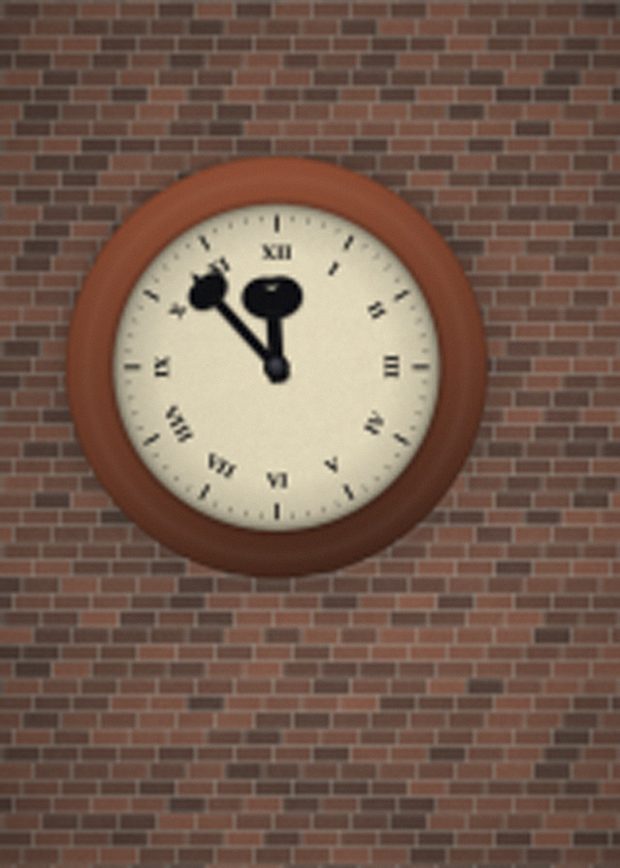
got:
11:53
